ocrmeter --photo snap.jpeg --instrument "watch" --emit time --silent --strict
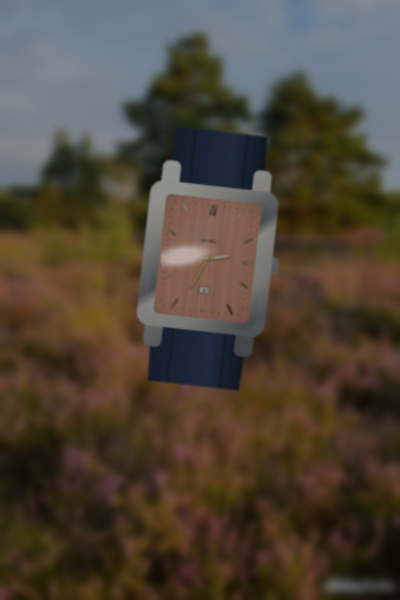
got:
2:34
